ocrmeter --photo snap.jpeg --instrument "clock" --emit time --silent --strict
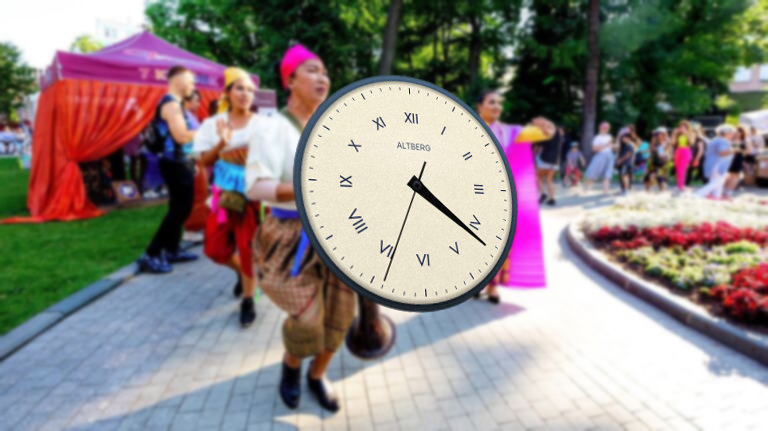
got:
4:21:34
